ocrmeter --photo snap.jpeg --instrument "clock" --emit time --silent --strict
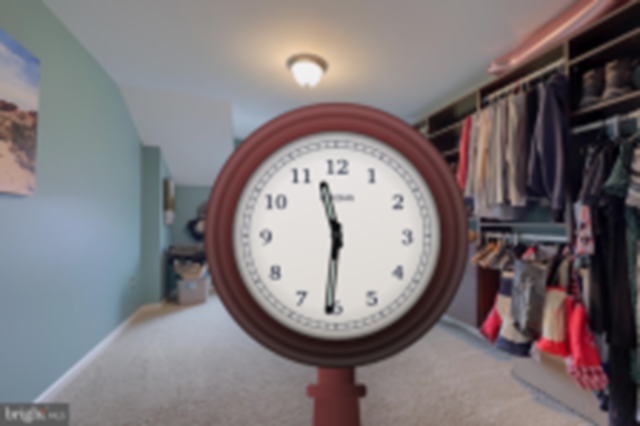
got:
11:31
